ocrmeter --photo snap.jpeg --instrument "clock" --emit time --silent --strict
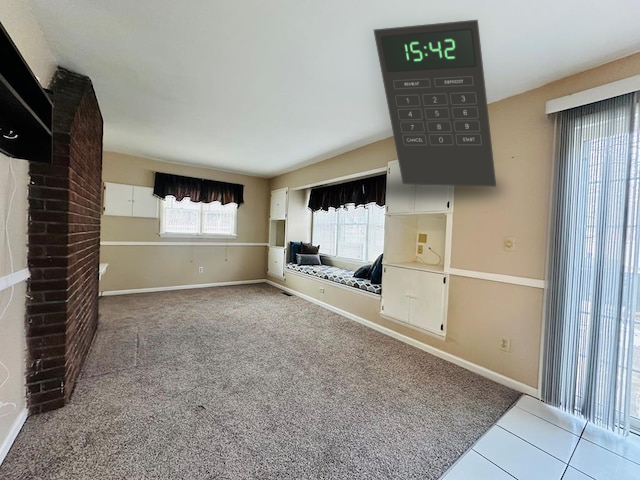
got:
15:42
